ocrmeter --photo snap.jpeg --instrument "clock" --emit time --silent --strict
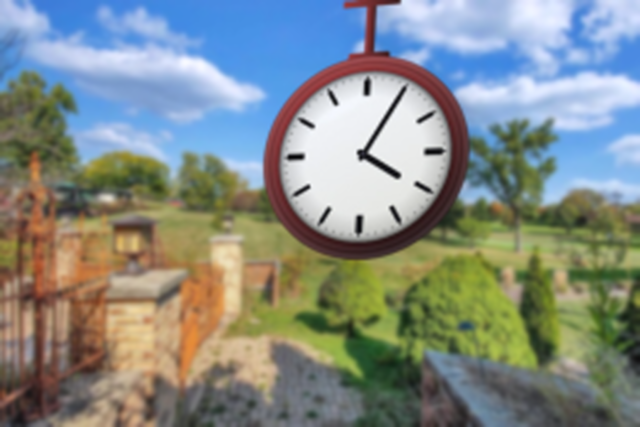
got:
4:05
